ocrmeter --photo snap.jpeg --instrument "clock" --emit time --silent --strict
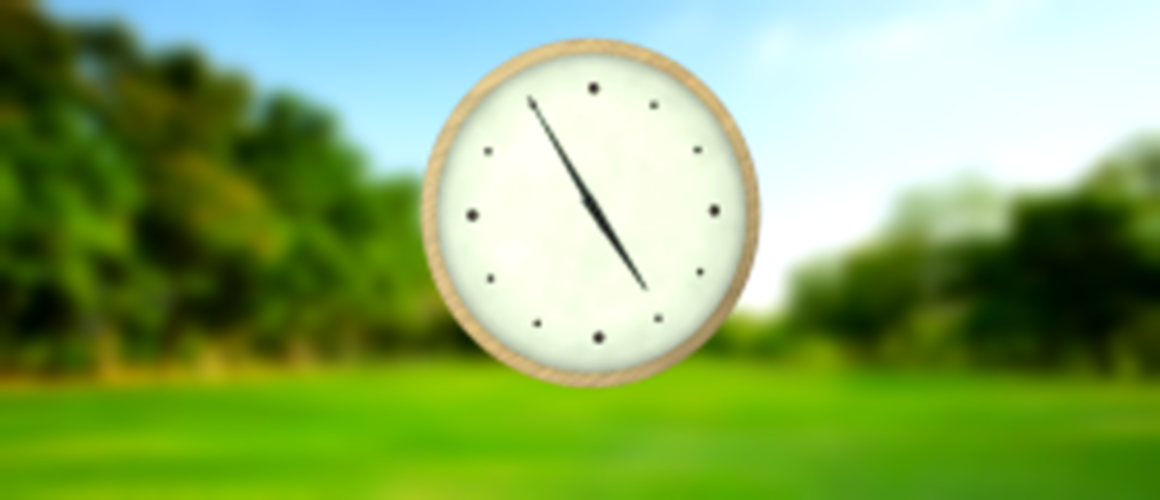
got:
4:55
